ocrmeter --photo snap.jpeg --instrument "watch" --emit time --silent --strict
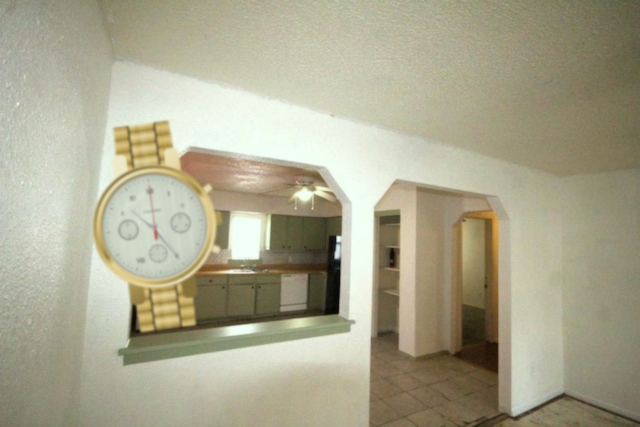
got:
10:25
